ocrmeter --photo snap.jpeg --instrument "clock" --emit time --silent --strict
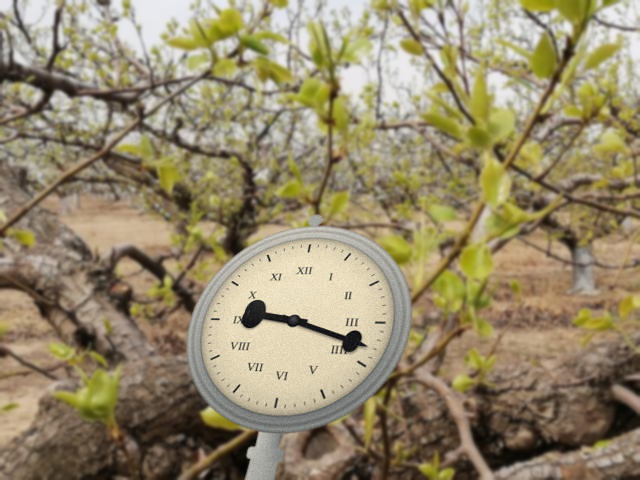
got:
9:18
